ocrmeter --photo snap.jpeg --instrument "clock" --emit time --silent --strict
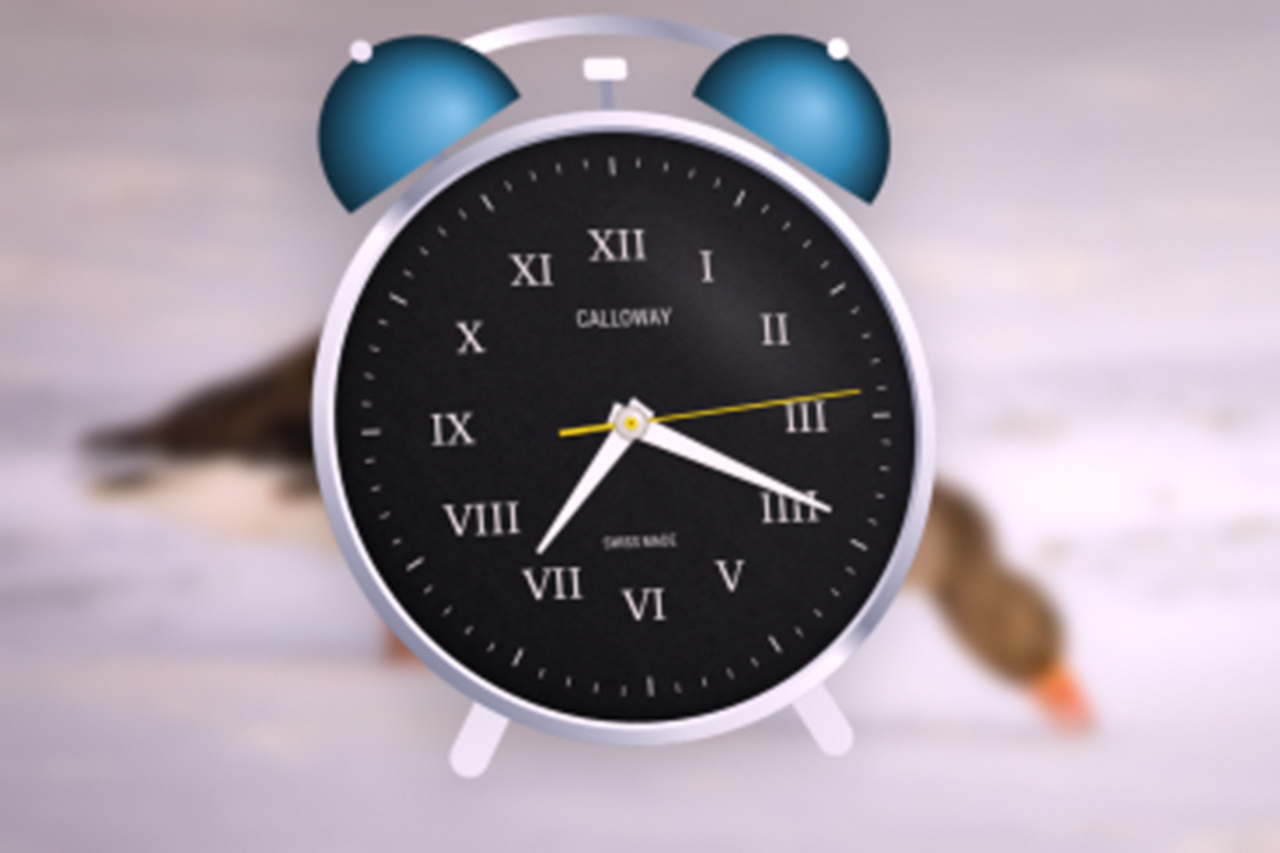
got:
7:19:14
